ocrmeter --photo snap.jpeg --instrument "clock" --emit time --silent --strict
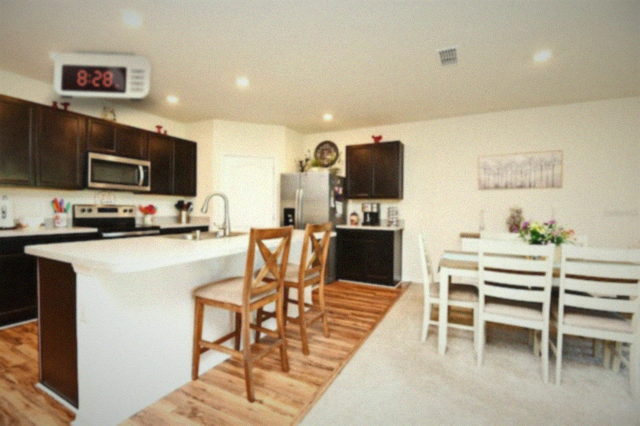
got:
8:28
